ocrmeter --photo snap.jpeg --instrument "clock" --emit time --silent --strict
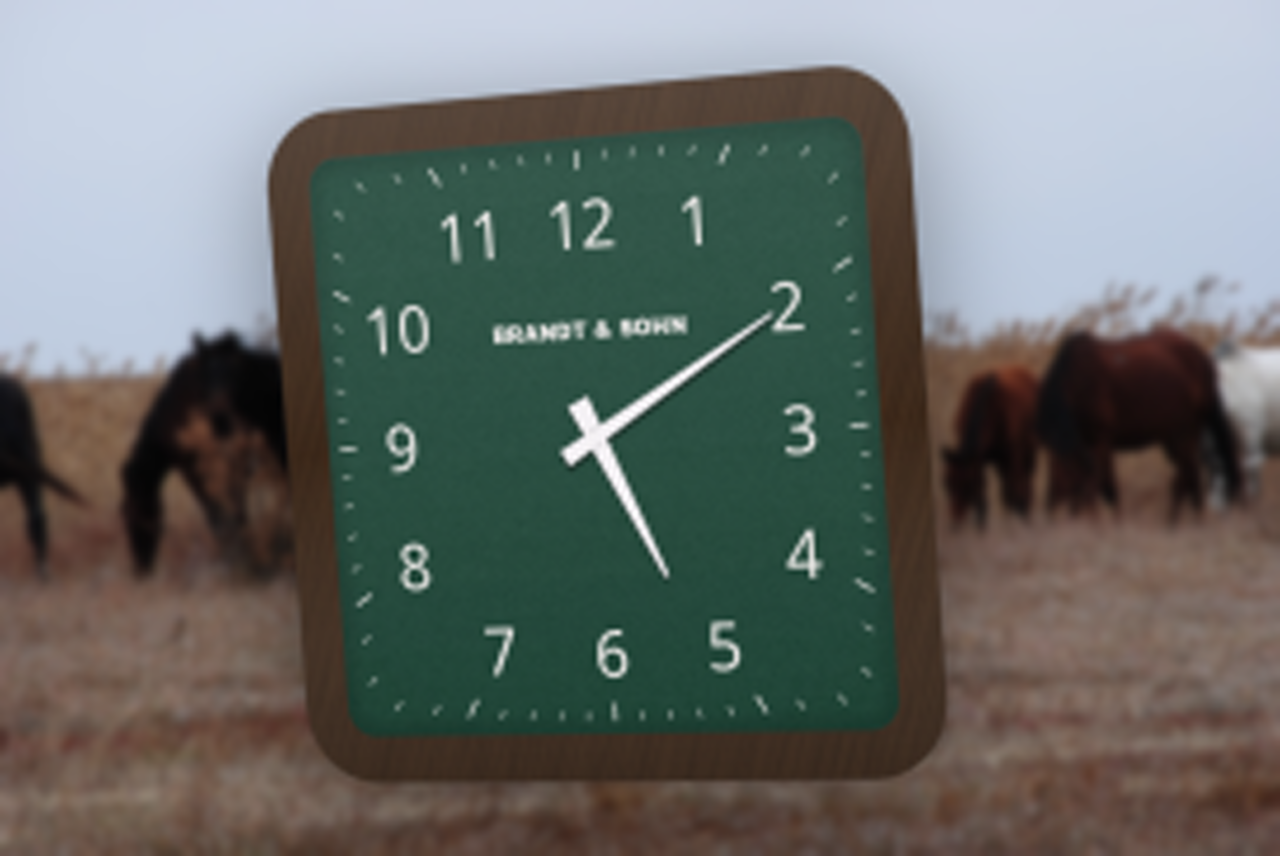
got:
5:10
